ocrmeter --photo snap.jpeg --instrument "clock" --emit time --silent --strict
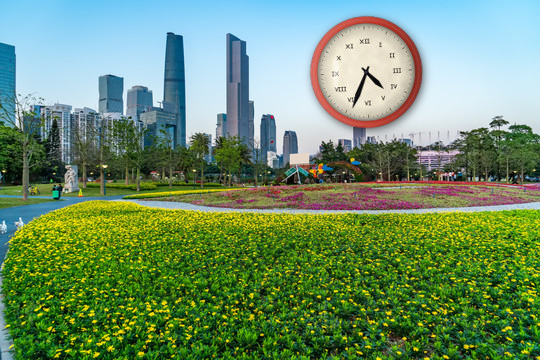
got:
4:34
